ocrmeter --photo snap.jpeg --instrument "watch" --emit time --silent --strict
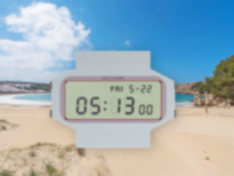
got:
5:13
